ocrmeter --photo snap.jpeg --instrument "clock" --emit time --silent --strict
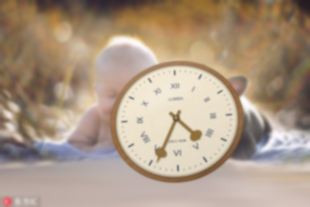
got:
4:34
